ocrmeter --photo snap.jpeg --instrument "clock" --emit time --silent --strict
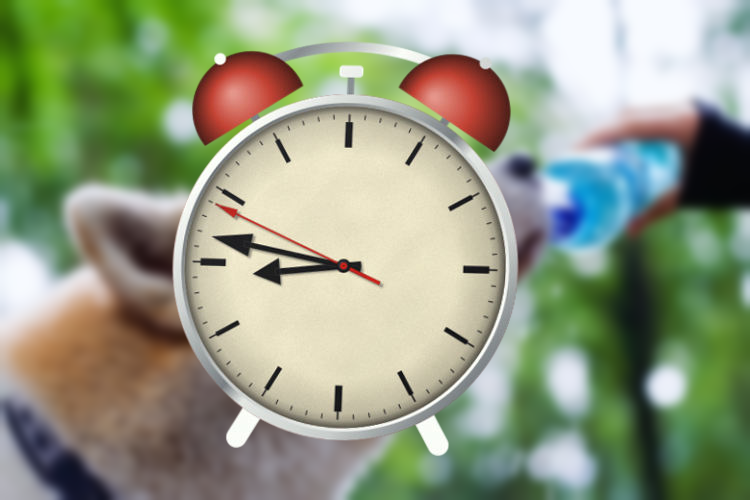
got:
8:46:49
